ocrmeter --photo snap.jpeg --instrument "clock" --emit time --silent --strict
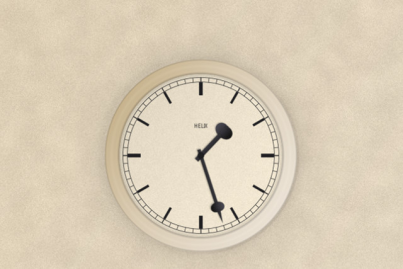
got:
1:27
